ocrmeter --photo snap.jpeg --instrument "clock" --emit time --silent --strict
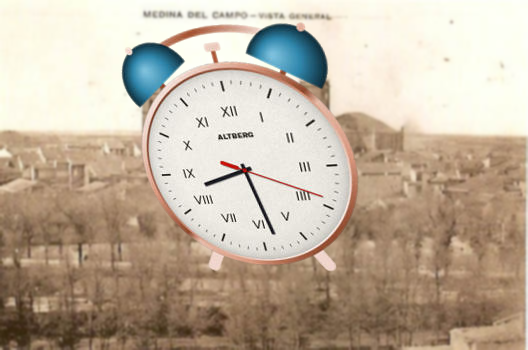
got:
8:28:19
